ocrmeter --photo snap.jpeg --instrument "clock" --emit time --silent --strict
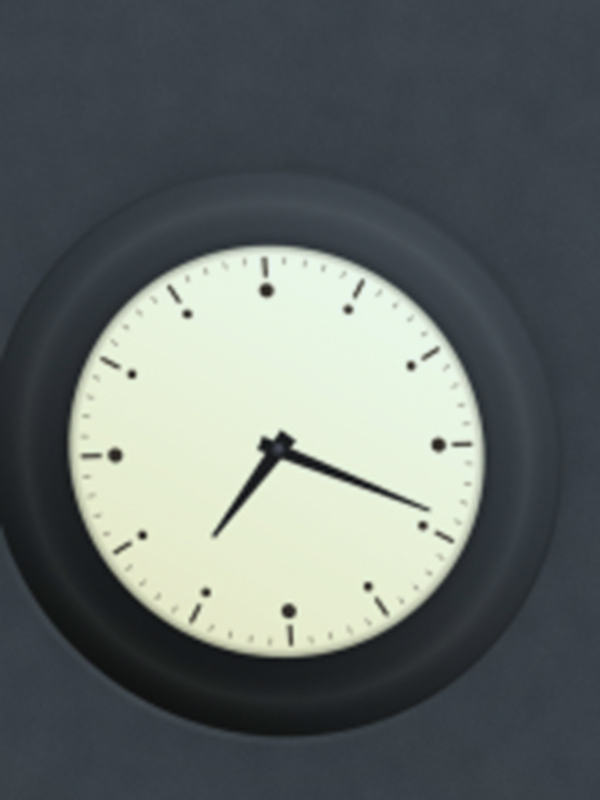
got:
7:19
